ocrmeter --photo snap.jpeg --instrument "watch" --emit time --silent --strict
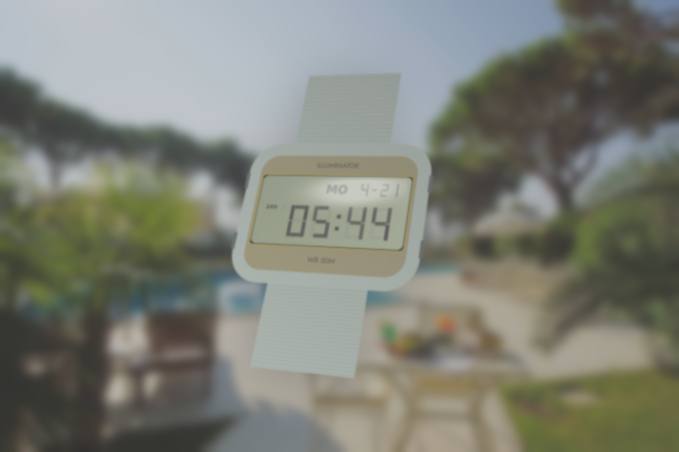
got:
5:44
